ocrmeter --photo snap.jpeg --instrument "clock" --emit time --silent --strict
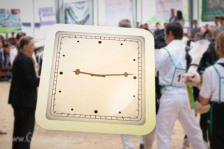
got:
9:14
